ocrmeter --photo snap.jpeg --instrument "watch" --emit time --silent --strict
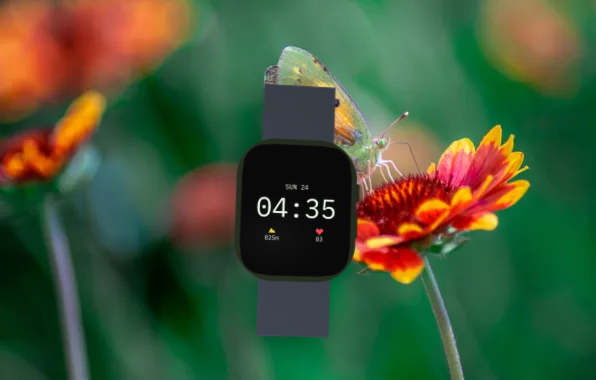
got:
4:35
